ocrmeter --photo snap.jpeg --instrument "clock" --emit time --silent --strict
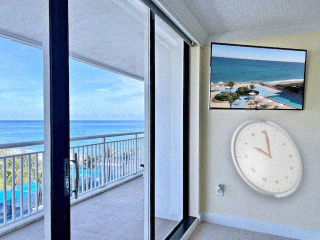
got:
10:01
